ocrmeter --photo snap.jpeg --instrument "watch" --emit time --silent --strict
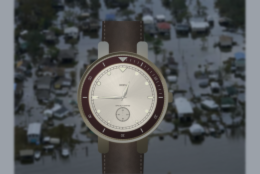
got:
12:45
